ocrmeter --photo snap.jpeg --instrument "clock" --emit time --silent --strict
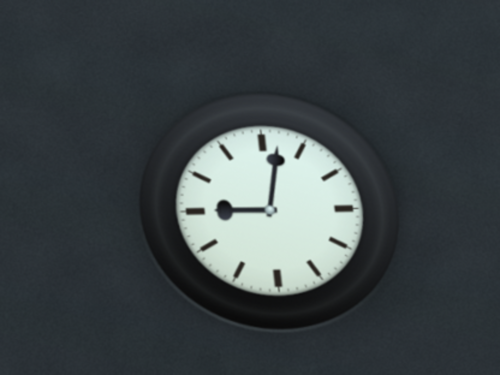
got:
9:02
